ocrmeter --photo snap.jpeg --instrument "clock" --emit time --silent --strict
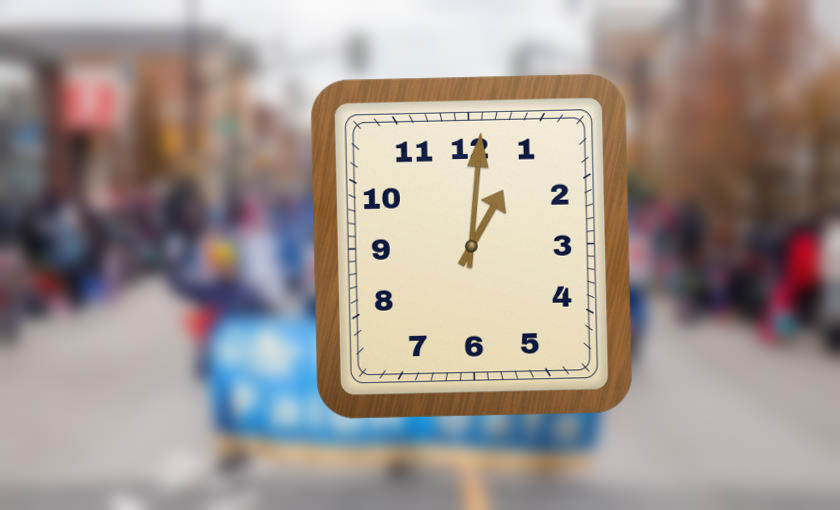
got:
1:01
